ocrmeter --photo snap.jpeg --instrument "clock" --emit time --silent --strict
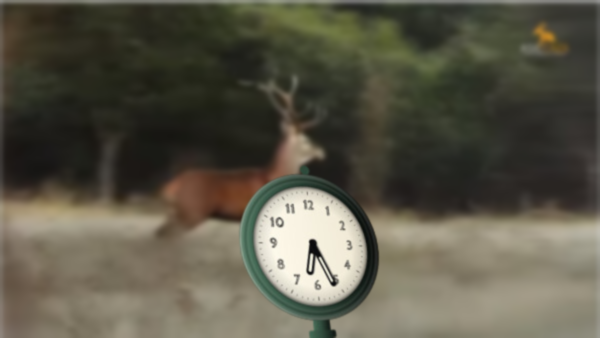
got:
6:26
